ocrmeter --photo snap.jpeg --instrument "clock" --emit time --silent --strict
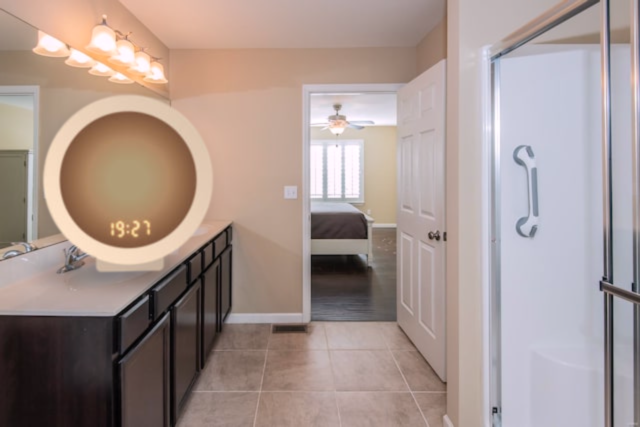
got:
19:27
